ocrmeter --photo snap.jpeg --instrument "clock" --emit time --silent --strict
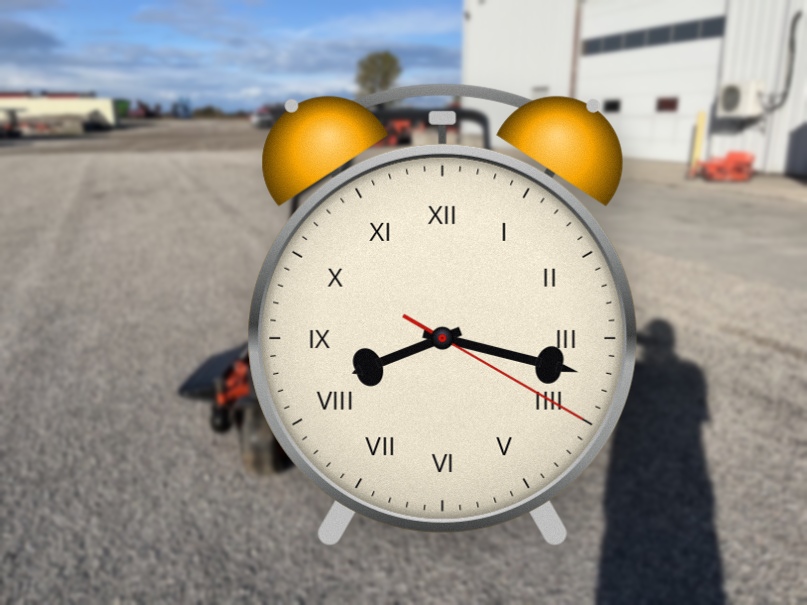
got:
8:17:20
